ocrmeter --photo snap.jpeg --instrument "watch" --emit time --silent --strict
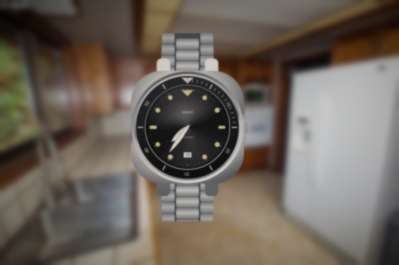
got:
7:36
